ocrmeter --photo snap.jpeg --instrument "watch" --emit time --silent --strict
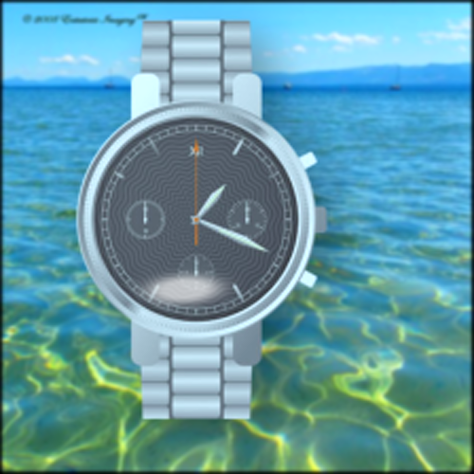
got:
1:19
